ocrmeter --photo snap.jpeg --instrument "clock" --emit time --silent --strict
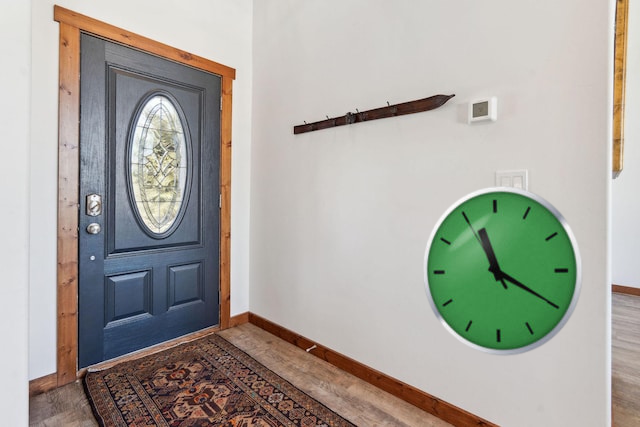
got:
11:19:55
